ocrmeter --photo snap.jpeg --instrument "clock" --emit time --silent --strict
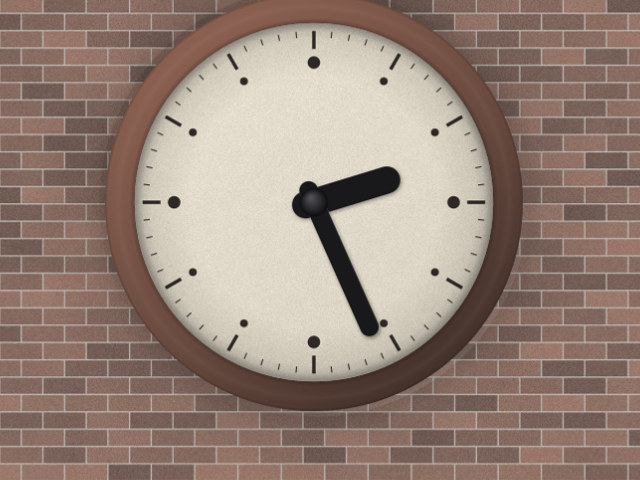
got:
2:26
